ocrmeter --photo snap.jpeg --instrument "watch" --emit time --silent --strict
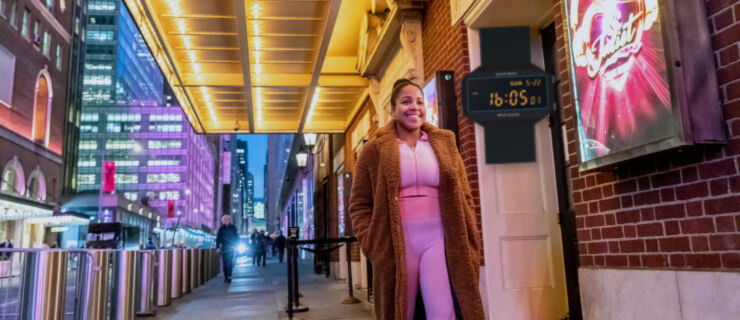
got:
16:05
